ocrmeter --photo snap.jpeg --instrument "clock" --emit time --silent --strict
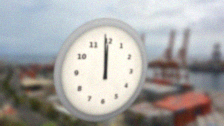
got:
11:59
